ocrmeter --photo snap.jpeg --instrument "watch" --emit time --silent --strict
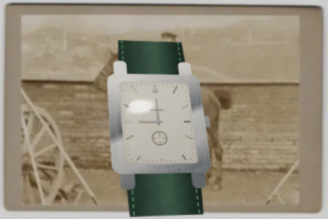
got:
9:00
